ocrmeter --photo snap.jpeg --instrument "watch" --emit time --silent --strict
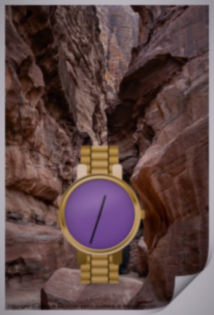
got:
12:33
